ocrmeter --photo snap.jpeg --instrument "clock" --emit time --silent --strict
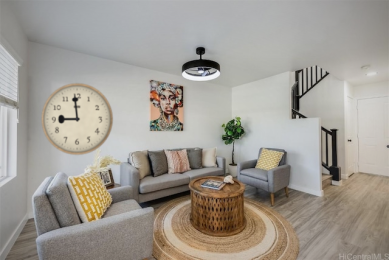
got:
8:59
